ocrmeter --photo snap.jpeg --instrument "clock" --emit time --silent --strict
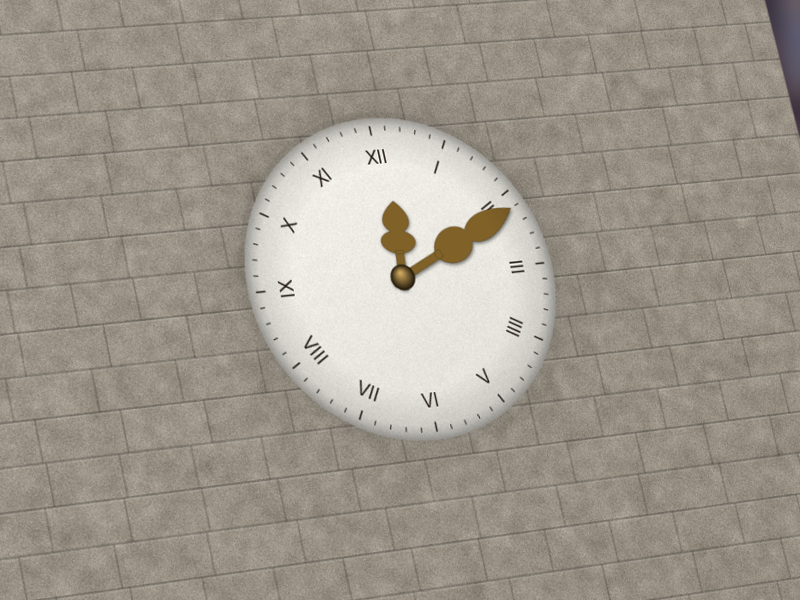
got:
12:11
